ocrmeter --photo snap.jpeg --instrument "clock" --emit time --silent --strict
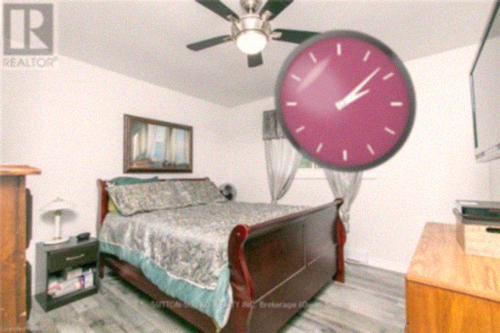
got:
2:08
